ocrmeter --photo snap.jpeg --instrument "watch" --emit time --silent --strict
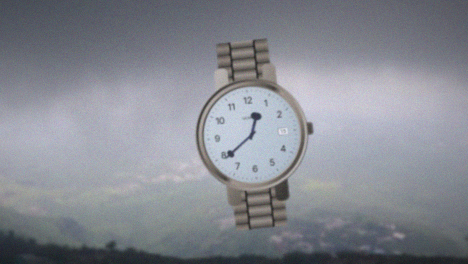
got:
12:39
